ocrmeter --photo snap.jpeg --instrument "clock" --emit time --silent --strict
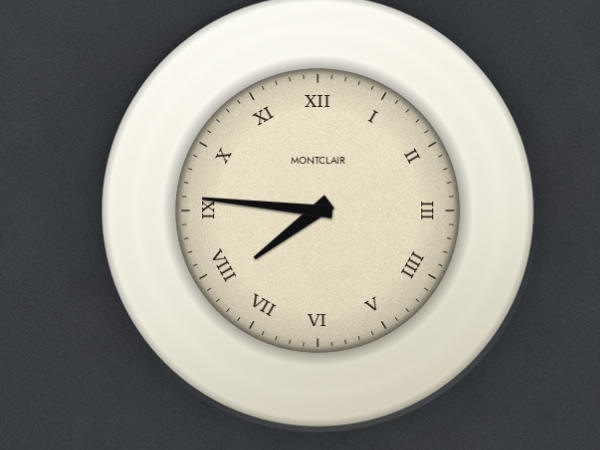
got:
7:46
